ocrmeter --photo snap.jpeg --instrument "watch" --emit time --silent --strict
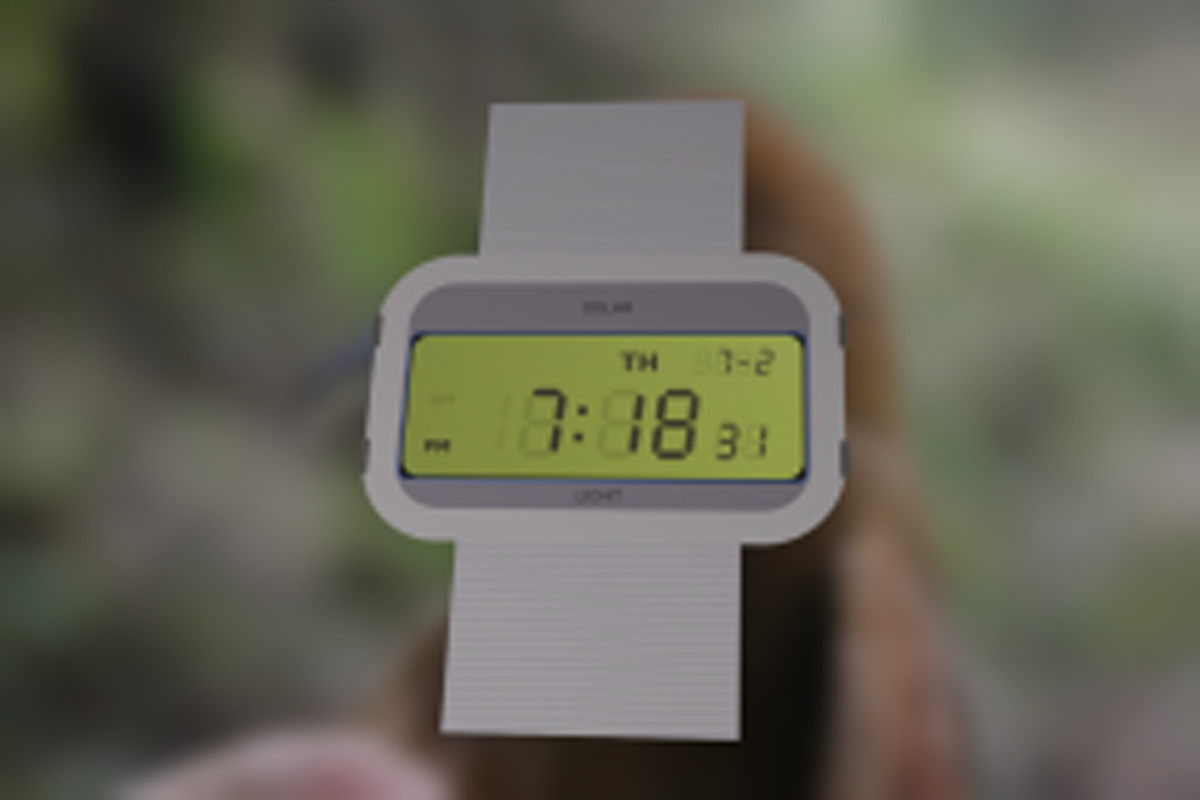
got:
7:18:31
